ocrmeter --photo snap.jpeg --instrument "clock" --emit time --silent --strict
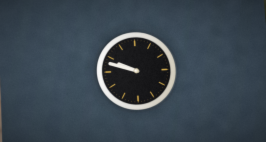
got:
9:48
